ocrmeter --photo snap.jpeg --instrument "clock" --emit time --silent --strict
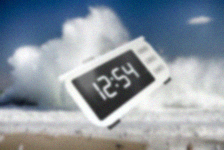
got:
12:54
